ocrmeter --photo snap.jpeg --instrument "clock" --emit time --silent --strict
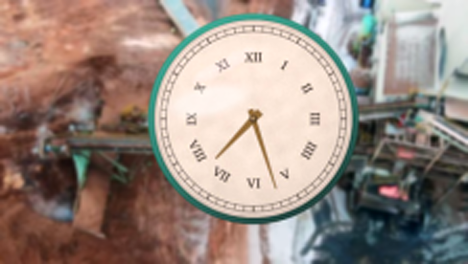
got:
7:27
